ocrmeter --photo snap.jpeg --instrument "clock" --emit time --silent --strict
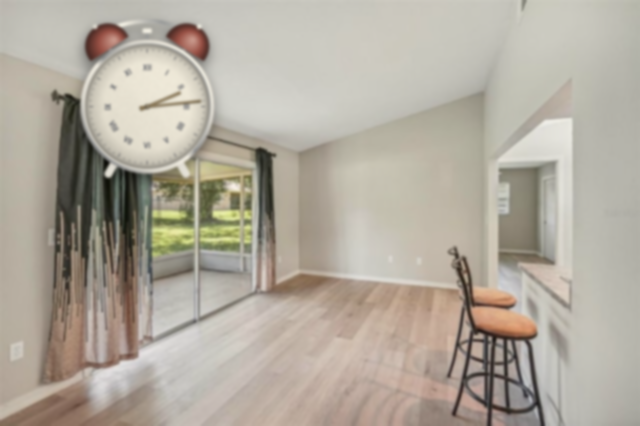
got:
2:14
